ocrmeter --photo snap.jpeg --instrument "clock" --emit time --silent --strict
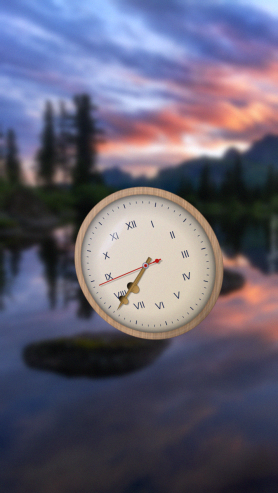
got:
7:38:44
